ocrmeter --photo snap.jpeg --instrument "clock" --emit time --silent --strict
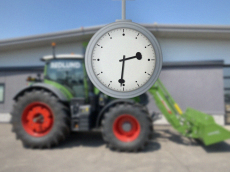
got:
2:31
